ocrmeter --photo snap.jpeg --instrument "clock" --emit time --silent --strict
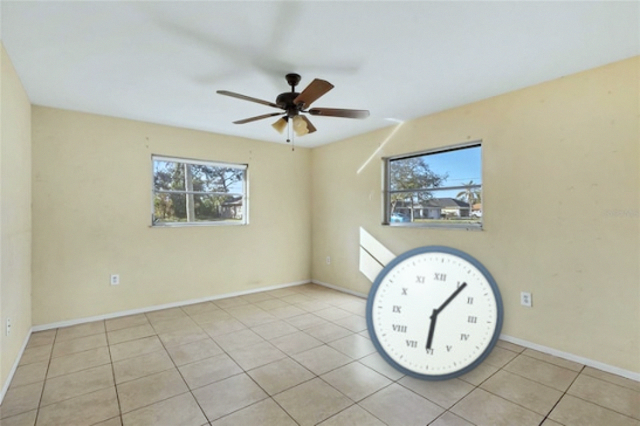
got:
6:06
